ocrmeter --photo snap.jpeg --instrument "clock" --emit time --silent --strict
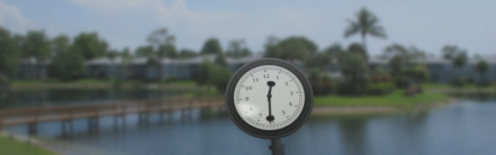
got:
12:31
